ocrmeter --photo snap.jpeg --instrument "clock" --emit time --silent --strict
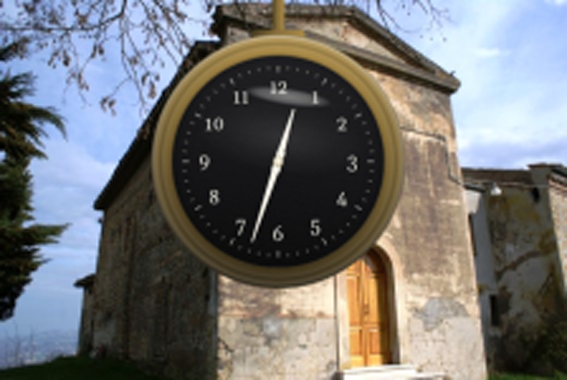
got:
12:33
